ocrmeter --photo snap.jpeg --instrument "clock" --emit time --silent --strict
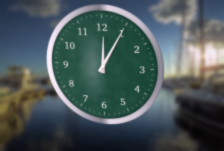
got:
12:05
